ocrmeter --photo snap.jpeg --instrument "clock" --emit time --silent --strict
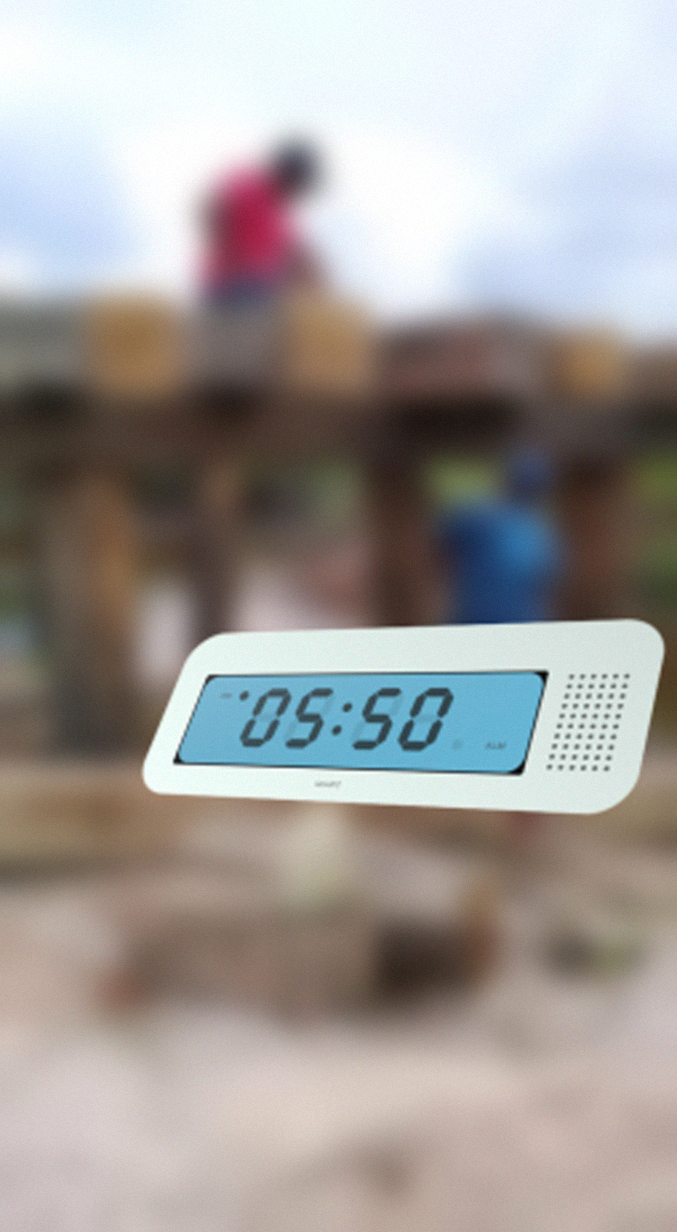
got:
5:50
